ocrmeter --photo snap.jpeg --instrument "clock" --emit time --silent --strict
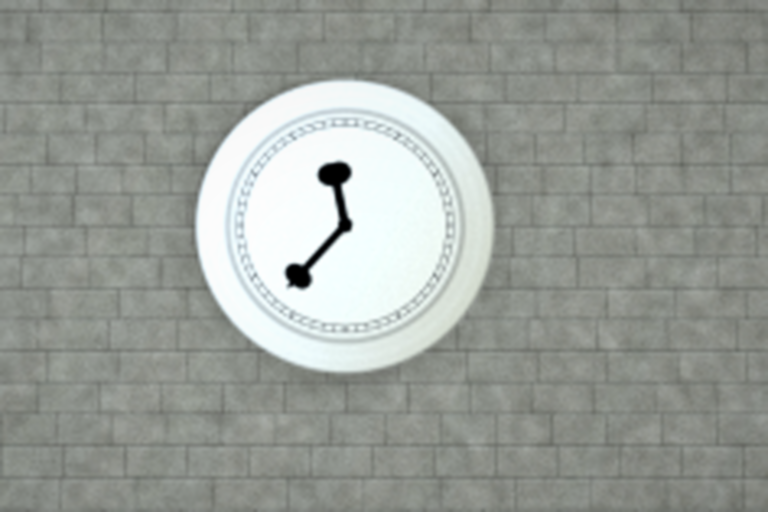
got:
11:37
